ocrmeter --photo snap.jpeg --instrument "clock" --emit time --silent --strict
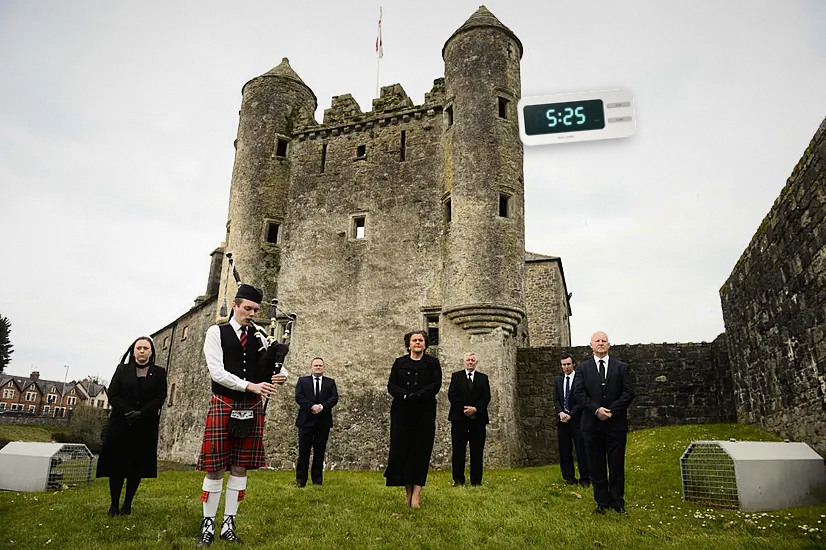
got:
5:25
